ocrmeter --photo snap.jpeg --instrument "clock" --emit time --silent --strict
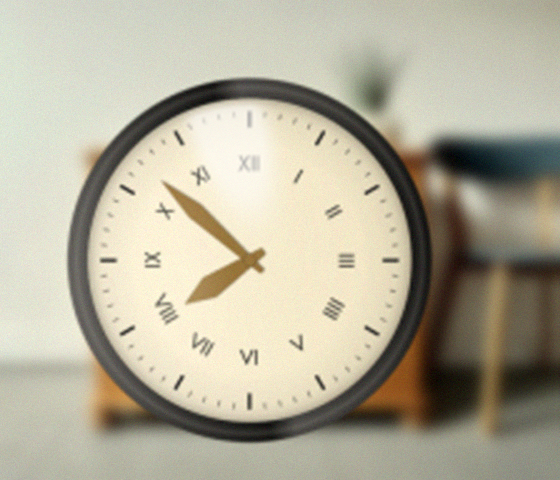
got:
7:52
